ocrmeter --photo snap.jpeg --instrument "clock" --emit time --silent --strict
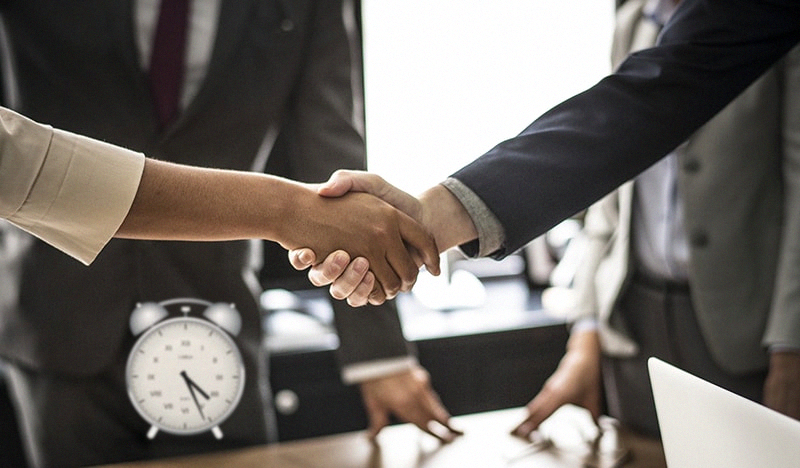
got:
4:26
